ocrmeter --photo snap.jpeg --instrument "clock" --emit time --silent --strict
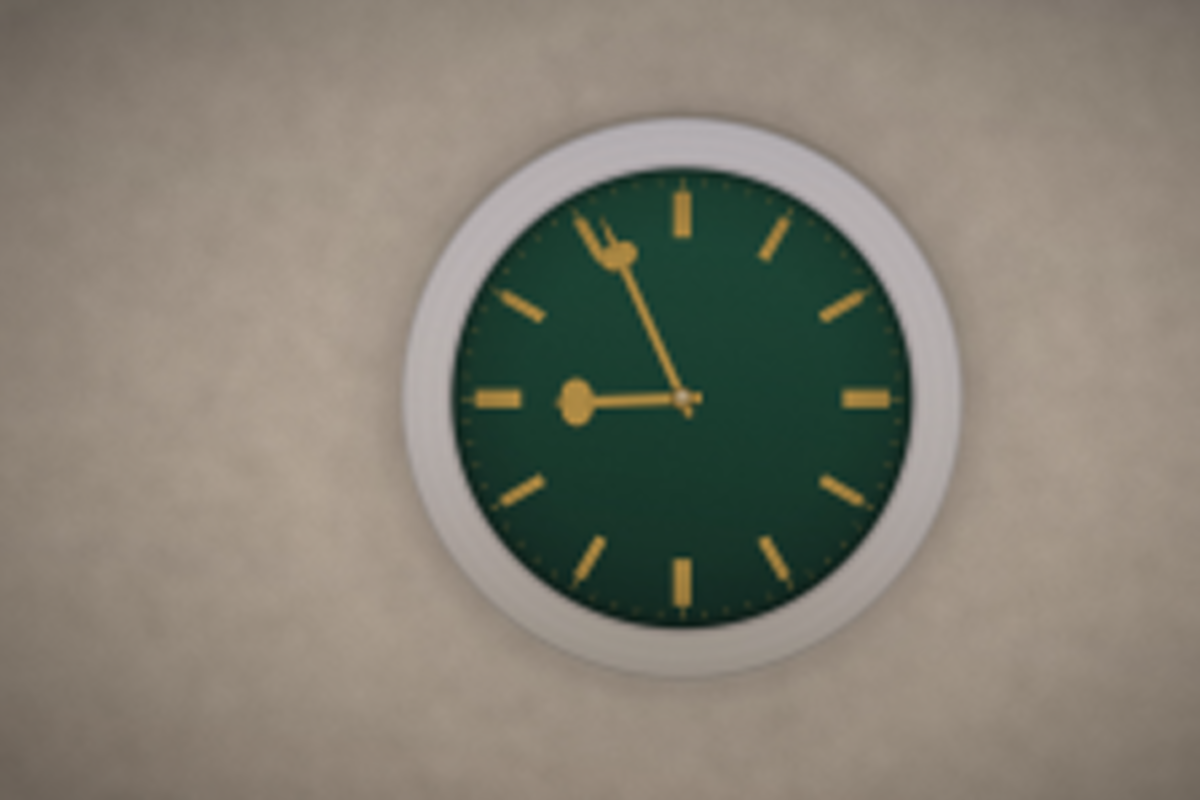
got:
8:56
